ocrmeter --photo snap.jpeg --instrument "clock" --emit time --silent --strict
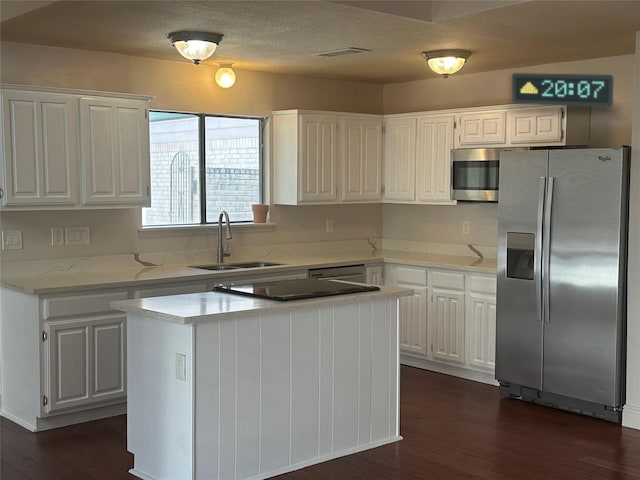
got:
20:07
